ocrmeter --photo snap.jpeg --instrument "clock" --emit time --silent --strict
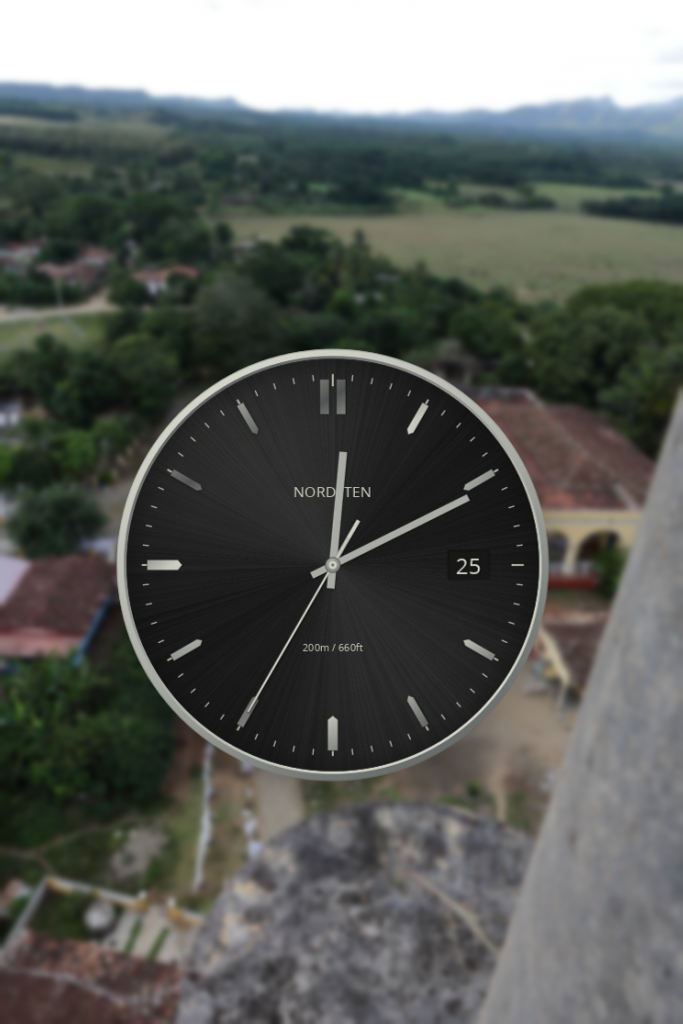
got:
12:10:35
